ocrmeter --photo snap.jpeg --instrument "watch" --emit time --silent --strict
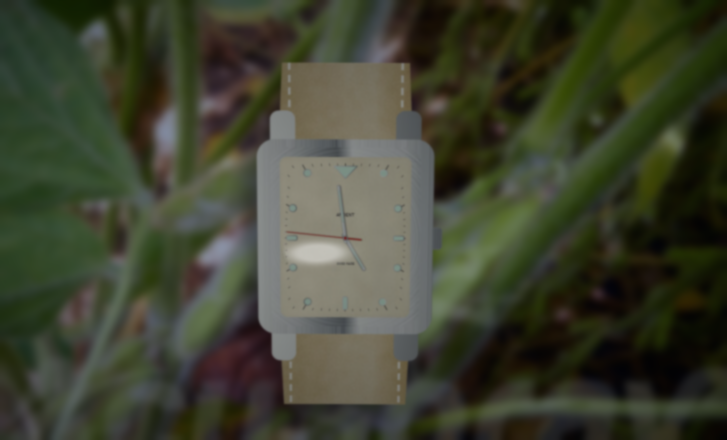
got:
4:58:46
